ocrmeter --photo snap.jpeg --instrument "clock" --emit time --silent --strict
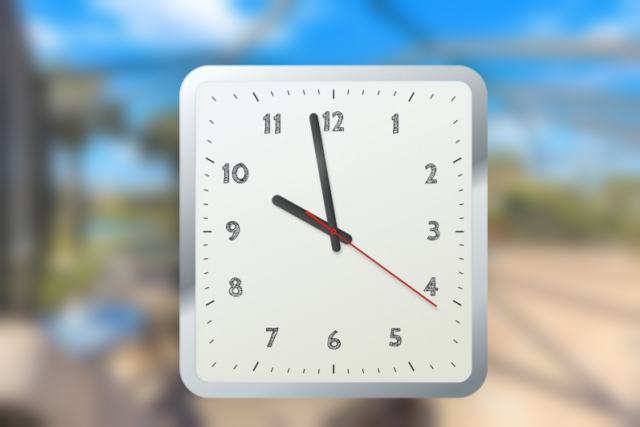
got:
9:58:21
